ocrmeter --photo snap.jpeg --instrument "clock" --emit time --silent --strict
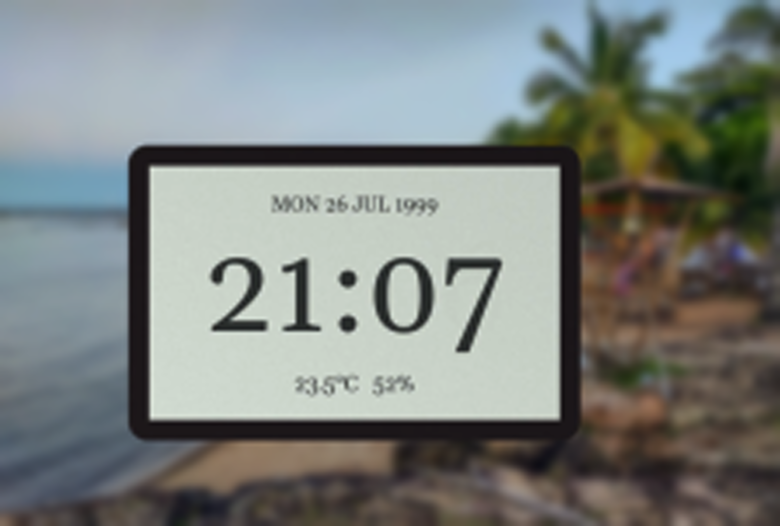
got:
21:07
